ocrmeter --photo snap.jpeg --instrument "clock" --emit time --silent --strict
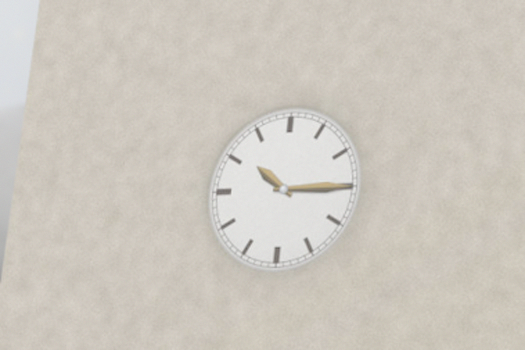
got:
10:15
